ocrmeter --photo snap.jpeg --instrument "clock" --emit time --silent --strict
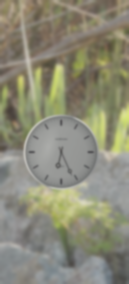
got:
6:26
